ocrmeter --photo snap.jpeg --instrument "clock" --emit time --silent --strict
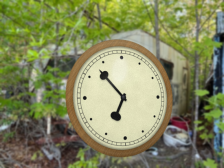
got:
6:53
